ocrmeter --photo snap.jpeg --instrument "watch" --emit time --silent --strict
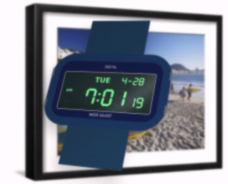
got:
7:01:19
